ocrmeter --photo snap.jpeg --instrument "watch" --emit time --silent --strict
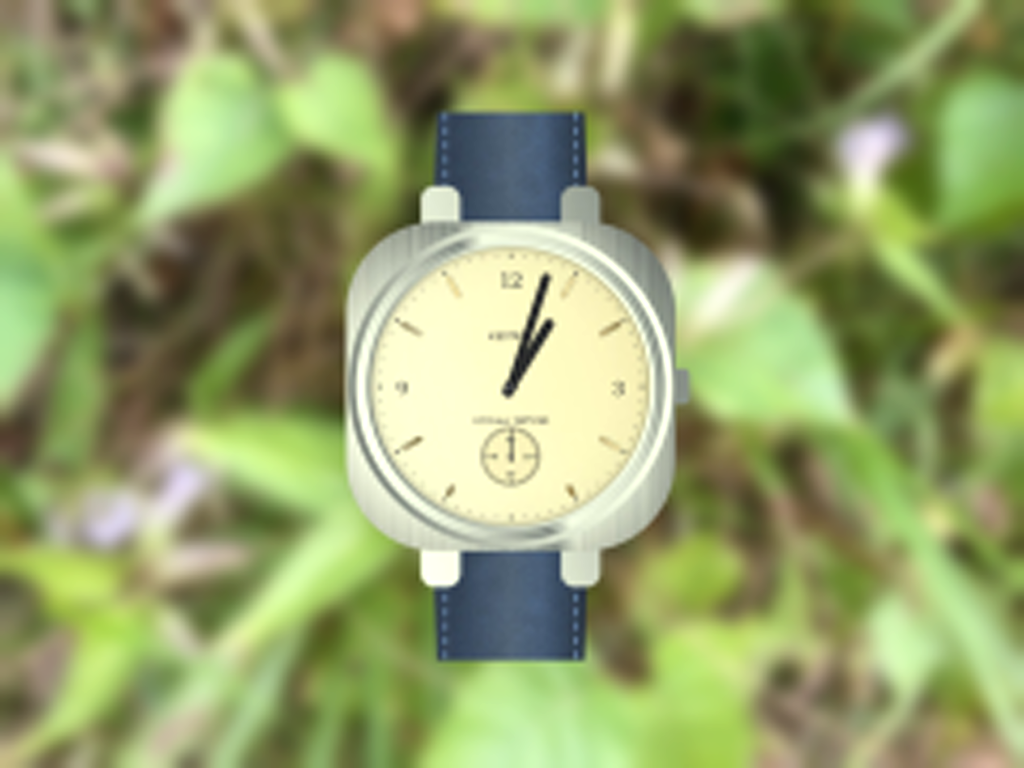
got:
1:03
